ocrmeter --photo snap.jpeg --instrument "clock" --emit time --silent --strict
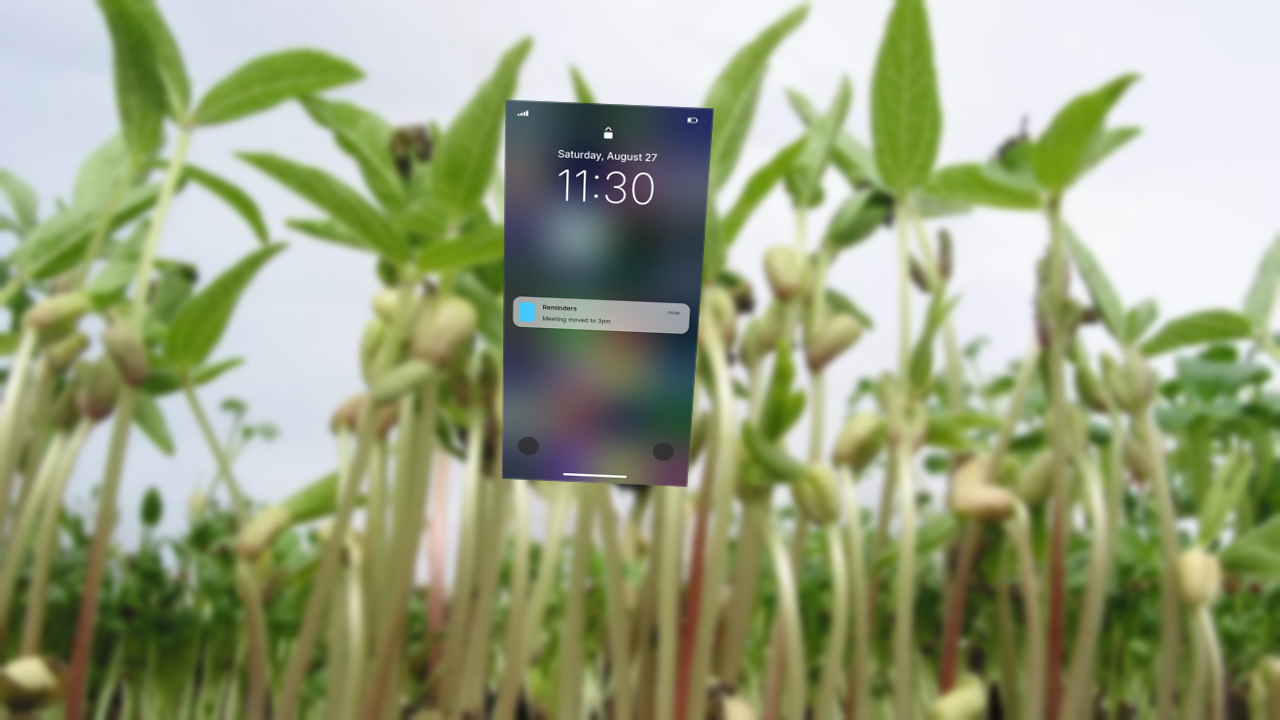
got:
11:30
